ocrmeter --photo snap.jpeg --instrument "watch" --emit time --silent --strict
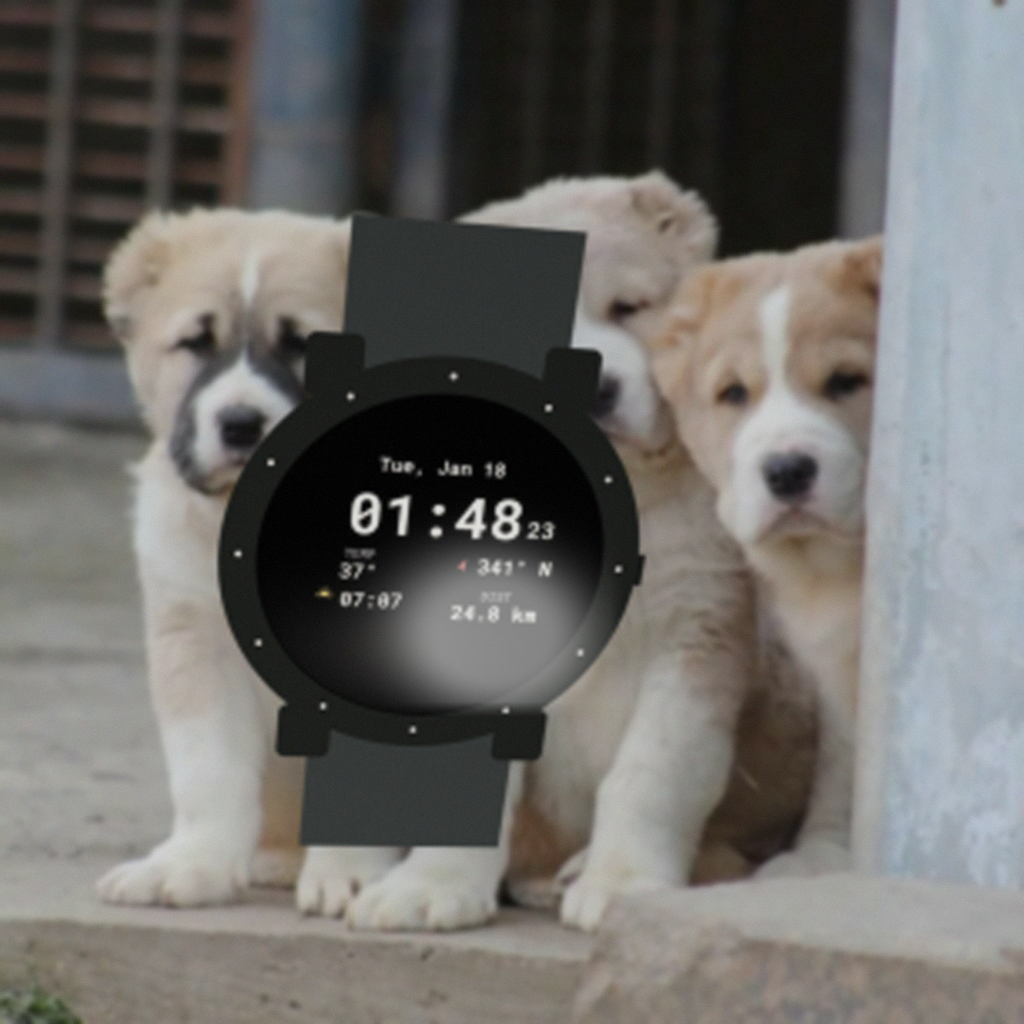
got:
1:48
